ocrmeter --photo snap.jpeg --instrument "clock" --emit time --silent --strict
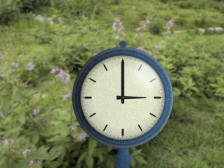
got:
3:00
